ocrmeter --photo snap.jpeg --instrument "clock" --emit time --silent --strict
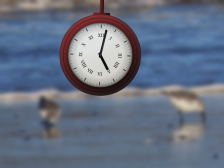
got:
5:02
